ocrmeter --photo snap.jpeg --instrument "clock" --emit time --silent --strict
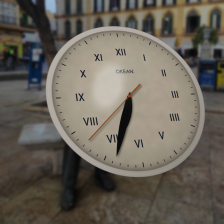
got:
6:33:38
